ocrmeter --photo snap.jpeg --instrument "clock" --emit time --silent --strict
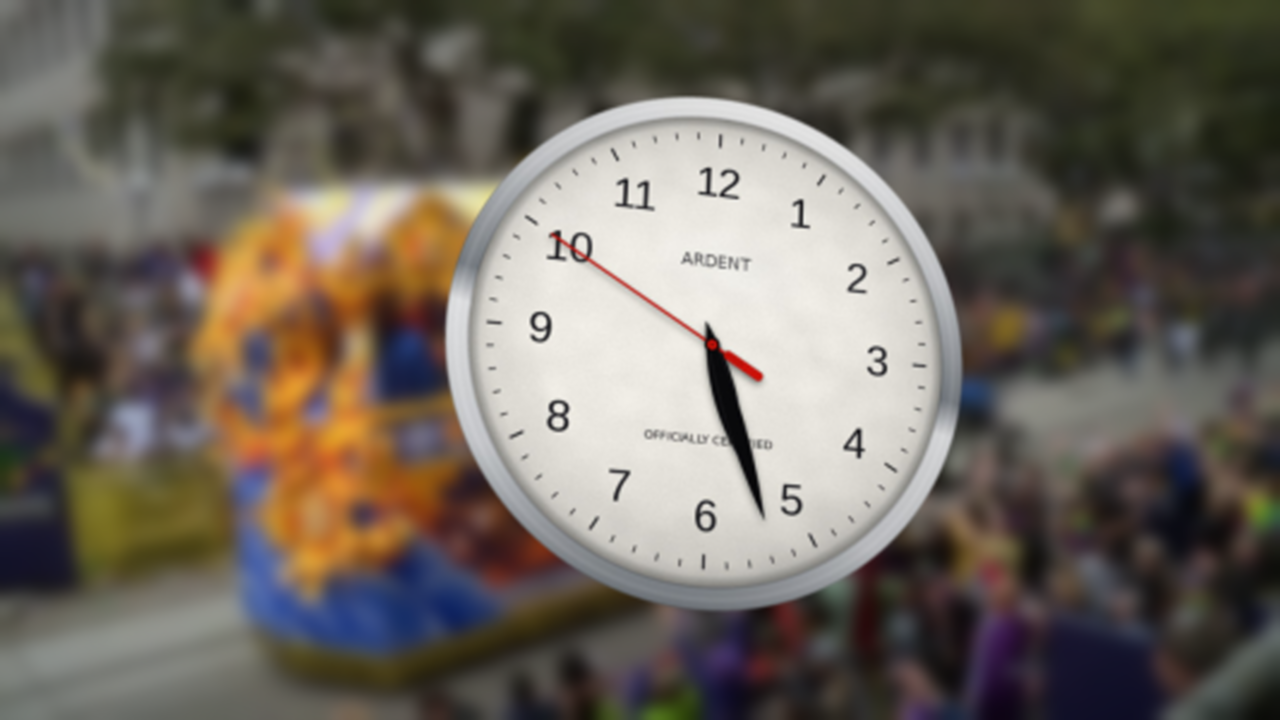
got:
5:26:50
